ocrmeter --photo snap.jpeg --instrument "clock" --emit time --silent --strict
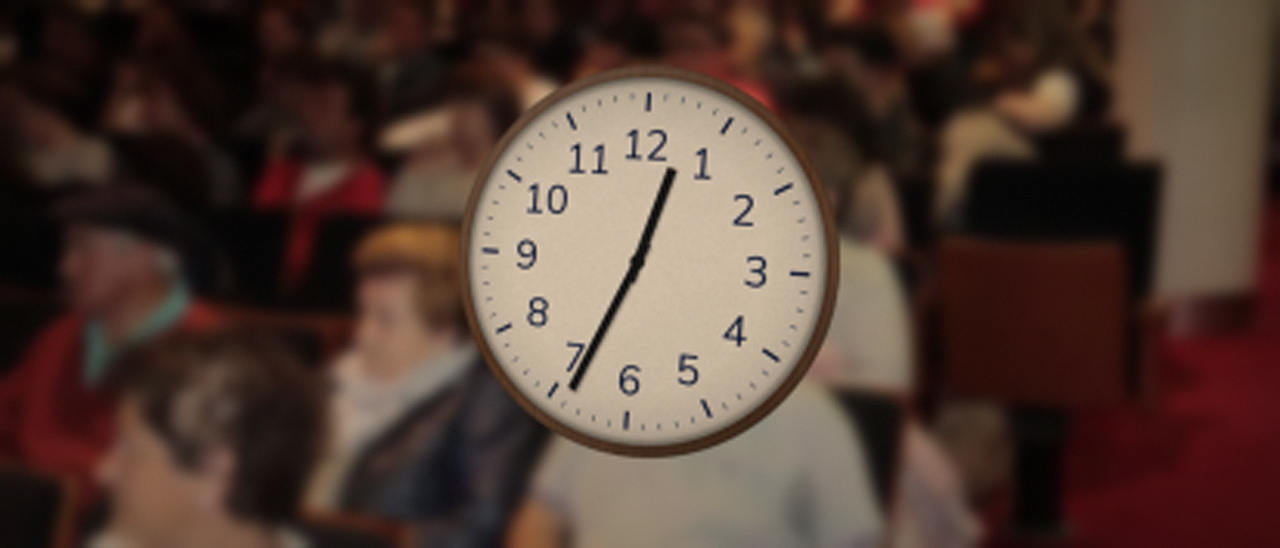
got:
12:34
